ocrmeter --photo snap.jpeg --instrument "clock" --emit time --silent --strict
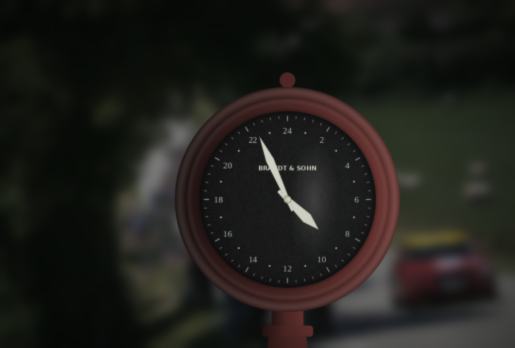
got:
8:56
